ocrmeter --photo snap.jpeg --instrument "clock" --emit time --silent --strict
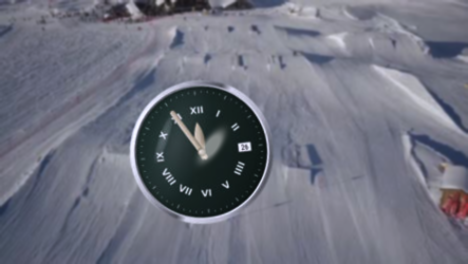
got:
11:55
